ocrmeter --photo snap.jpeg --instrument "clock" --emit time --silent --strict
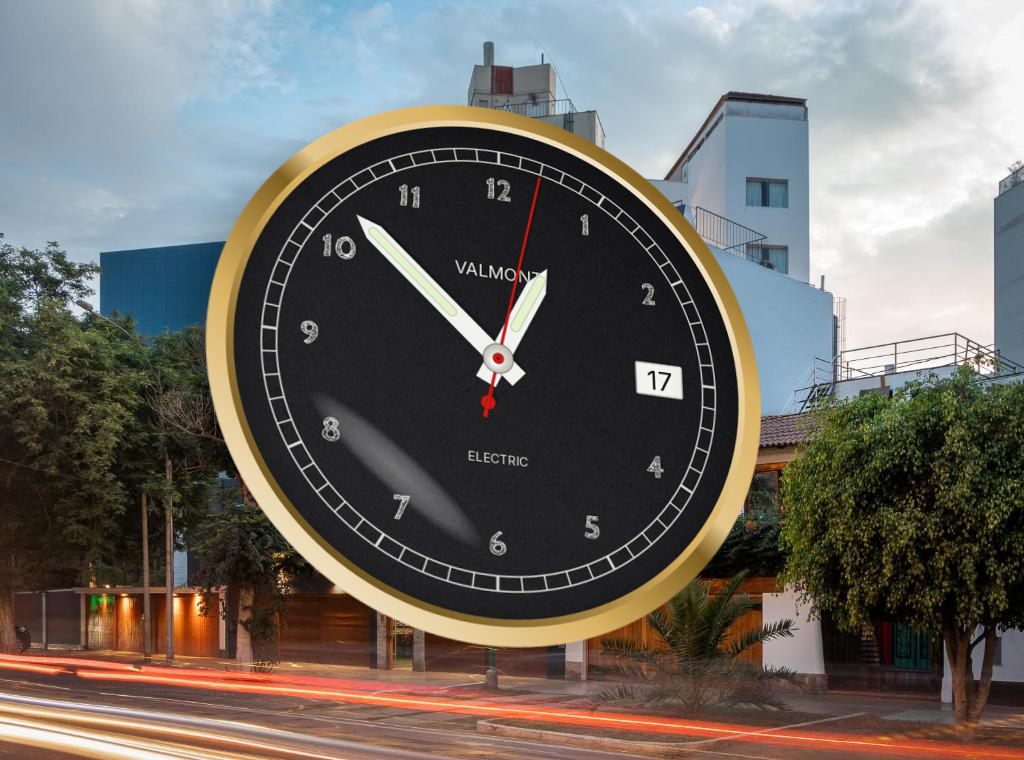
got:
12:52:02
